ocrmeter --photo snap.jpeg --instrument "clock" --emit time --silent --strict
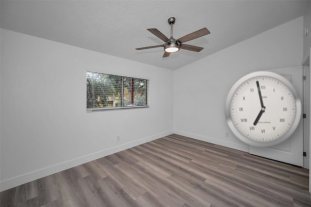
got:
6:58
